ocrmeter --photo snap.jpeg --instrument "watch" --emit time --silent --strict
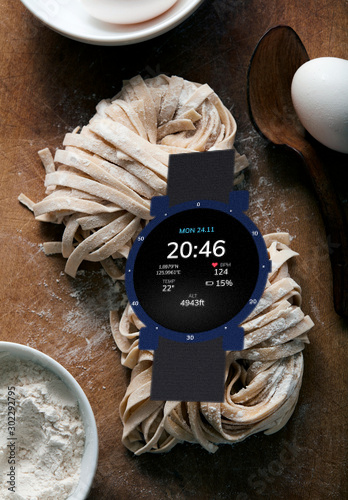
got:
20:46
